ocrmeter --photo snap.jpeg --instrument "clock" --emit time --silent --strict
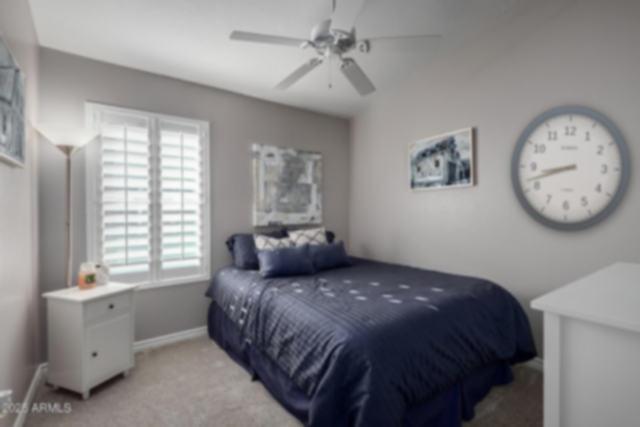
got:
8:42
